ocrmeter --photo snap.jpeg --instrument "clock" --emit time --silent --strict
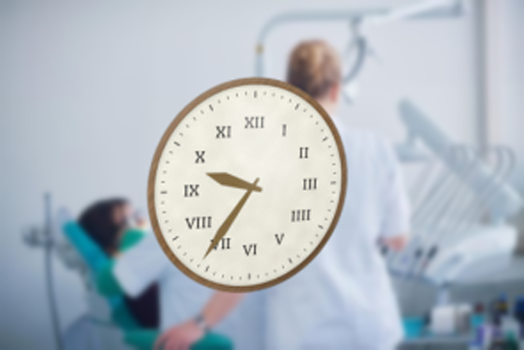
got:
9:36
